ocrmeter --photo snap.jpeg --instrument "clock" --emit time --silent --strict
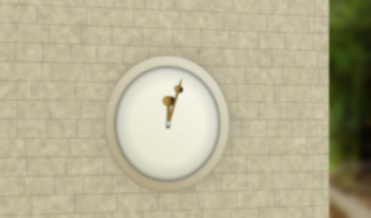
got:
12:03
